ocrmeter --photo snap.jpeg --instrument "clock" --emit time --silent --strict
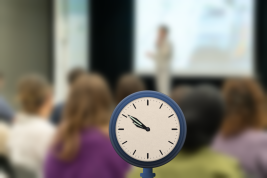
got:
9:51
